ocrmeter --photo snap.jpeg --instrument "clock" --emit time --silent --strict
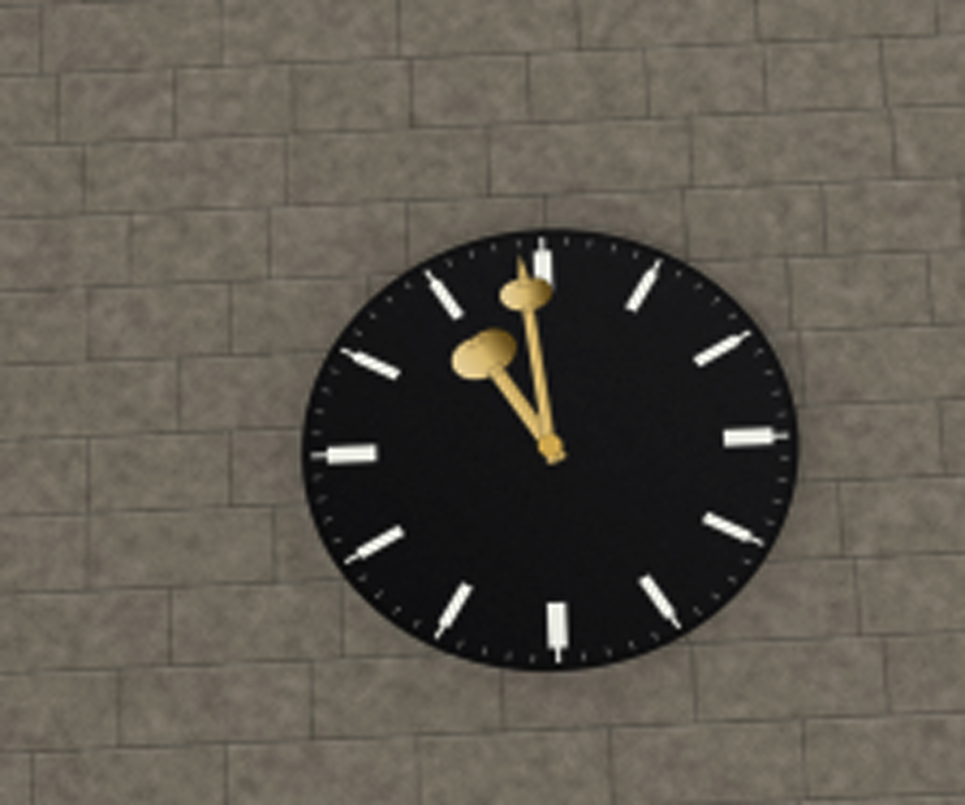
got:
10:59
